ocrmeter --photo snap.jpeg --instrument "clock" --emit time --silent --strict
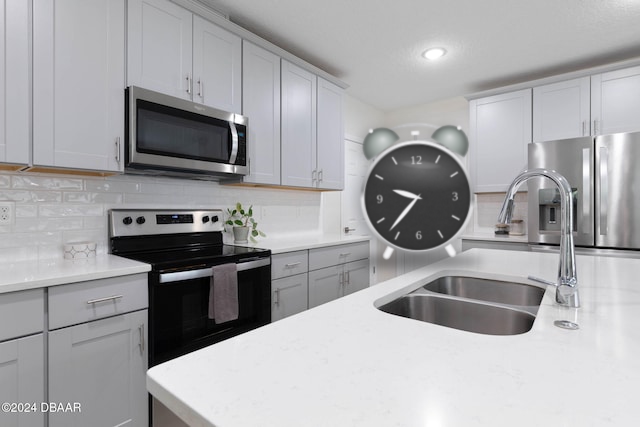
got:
9:37
